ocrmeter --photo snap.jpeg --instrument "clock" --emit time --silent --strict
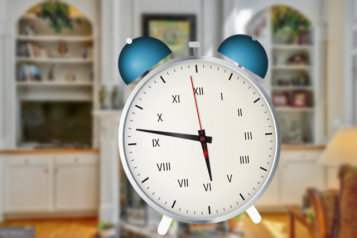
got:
5:46:59
